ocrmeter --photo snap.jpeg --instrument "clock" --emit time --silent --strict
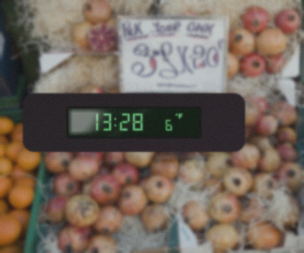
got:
13:28
